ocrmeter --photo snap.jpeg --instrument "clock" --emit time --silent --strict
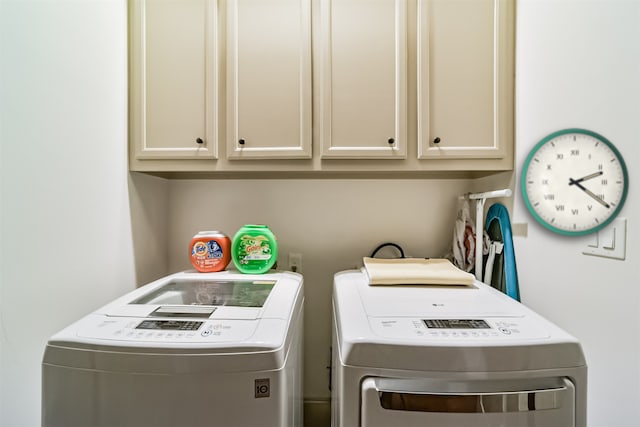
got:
2:21
